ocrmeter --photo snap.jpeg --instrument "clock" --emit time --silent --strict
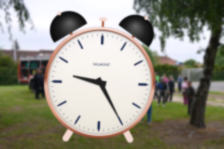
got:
9:25
